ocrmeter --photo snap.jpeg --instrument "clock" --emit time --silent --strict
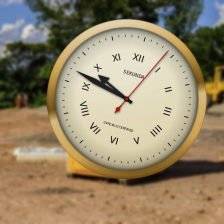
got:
9:47:04
